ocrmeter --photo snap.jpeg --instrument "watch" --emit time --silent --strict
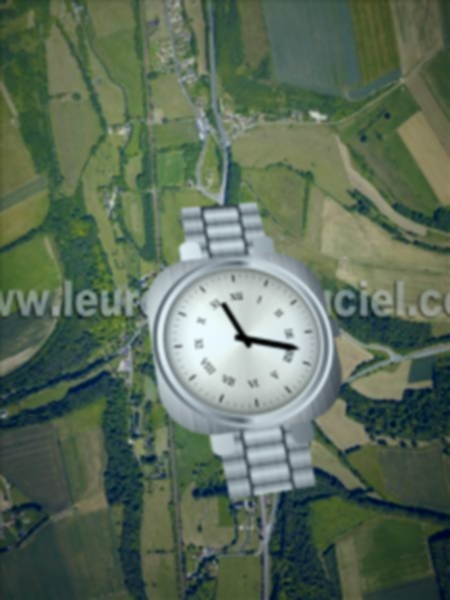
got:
11:18
